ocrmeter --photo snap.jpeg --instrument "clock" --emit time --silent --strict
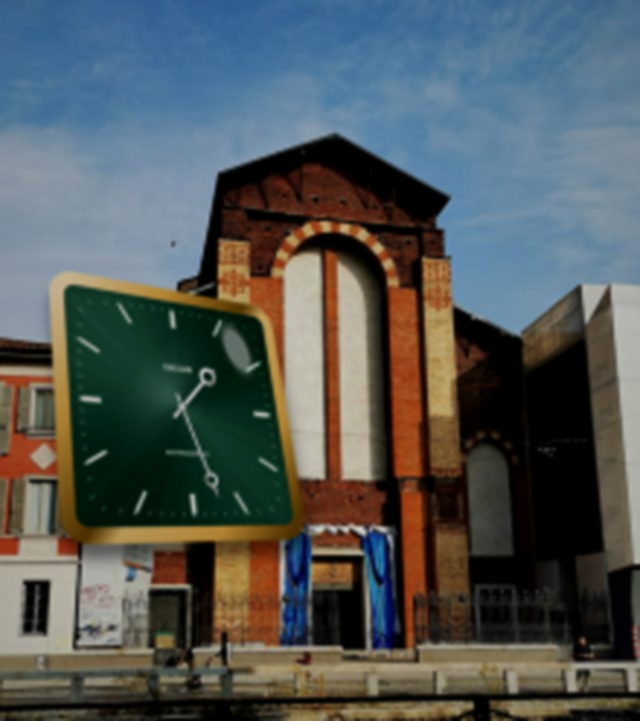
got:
1:27
